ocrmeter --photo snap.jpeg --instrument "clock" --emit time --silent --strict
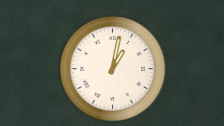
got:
1:02
